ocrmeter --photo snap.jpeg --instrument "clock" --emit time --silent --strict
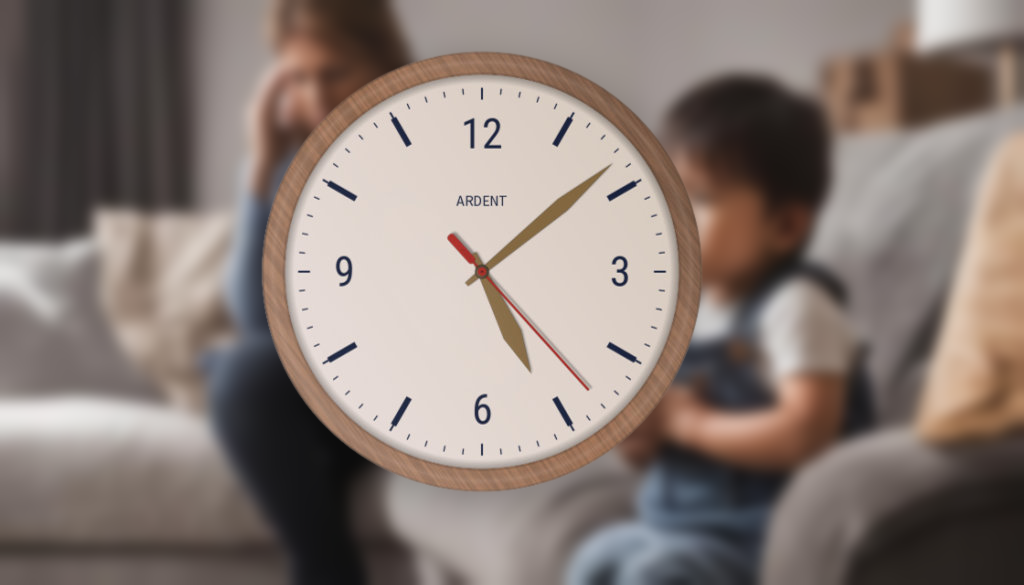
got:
5:08:23
